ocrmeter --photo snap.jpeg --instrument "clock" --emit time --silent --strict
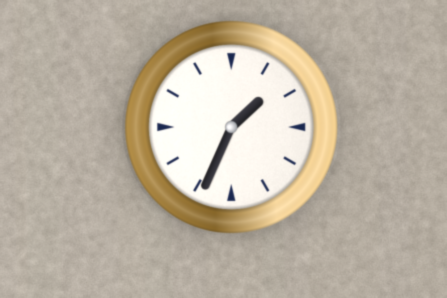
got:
1:34
